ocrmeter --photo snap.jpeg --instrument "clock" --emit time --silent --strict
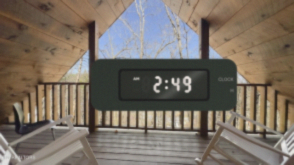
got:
2:49
